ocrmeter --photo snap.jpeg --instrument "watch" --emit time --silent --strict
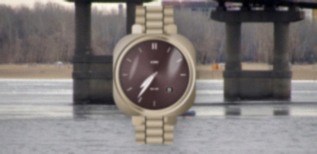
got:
7:36
